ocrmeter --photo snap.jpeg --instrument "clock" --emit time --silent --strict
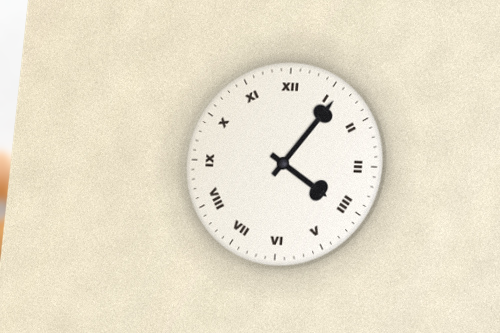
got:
4:06
